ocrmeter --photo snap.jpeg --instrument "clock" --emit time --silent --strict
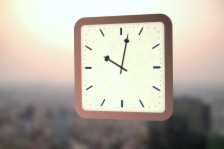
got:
10:02
